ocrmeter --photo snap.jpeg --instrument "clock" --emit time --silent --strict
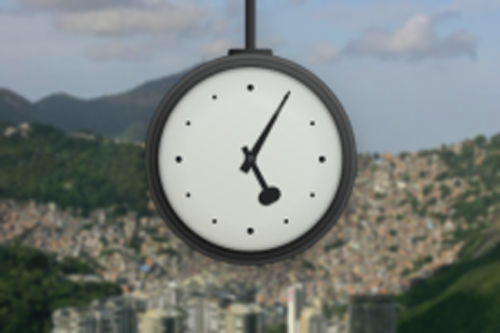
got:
5:05
